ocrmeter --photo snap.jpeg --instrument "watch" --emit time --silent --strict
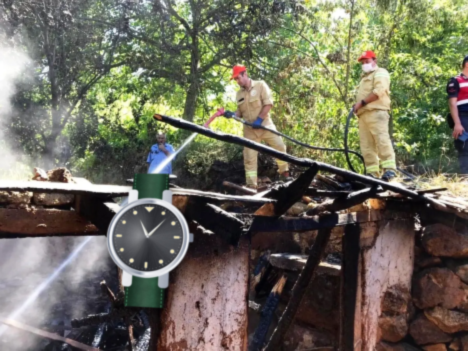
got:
11:07
